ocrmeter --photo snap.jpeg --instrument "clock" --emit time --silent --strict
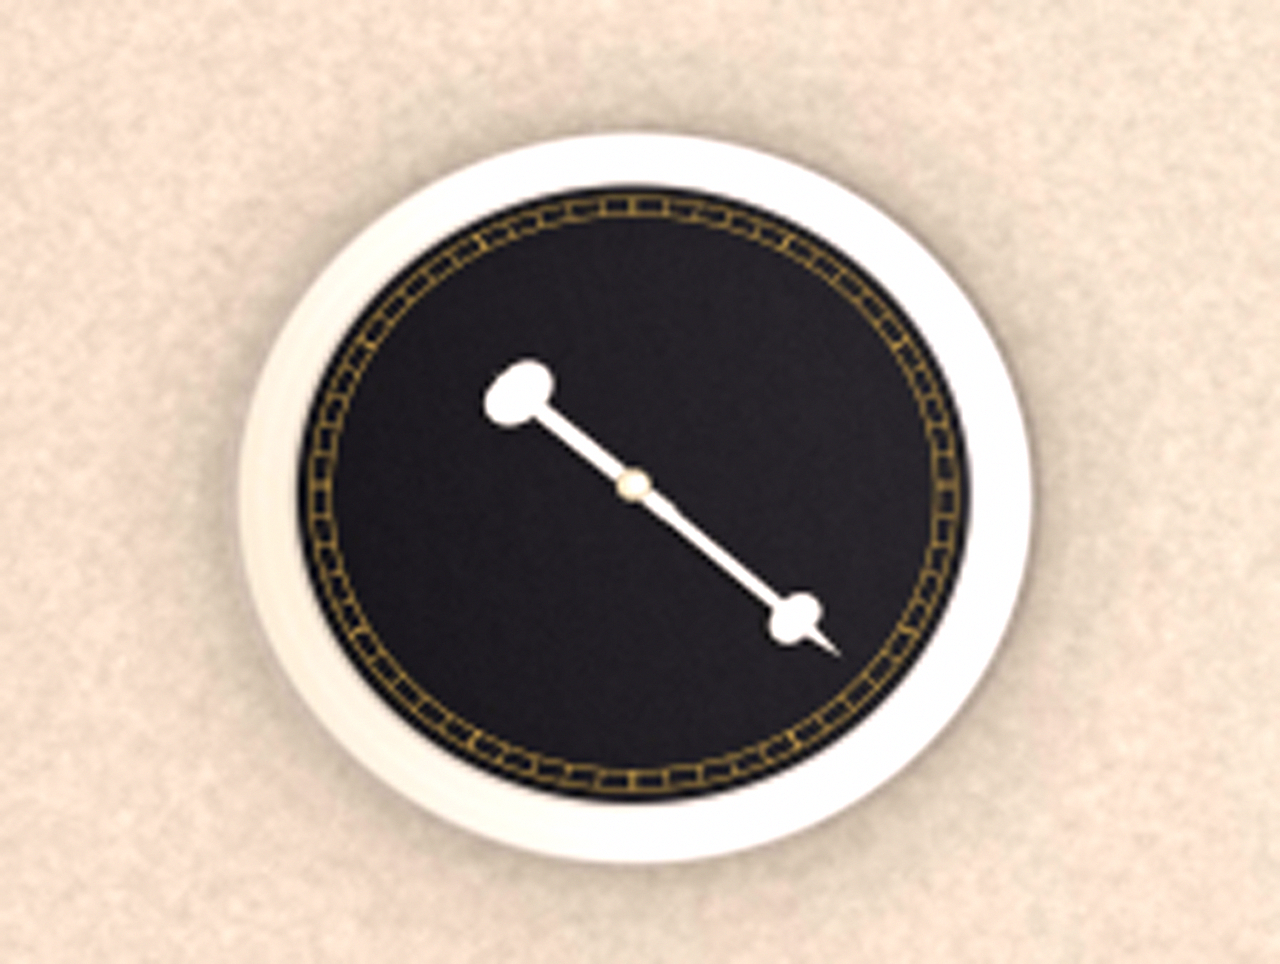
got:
10:22
